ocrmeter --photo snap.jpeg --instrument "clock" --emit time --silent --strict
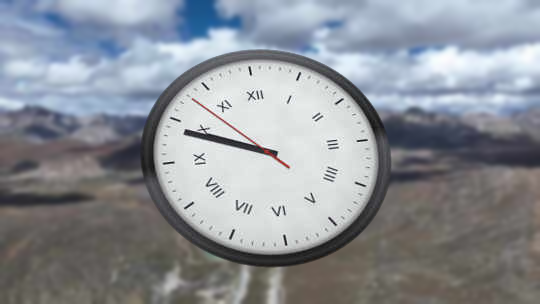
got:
9:48:53
